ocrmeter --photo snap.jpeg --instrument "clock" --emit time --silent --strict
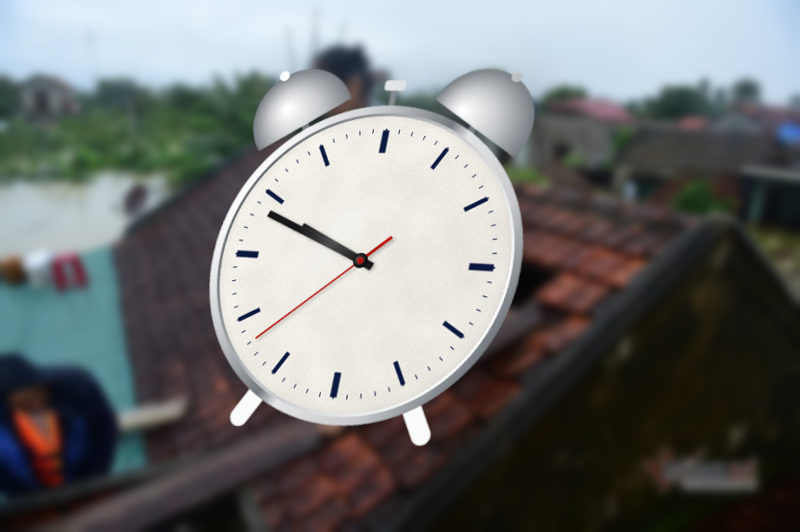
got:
9:48:38
